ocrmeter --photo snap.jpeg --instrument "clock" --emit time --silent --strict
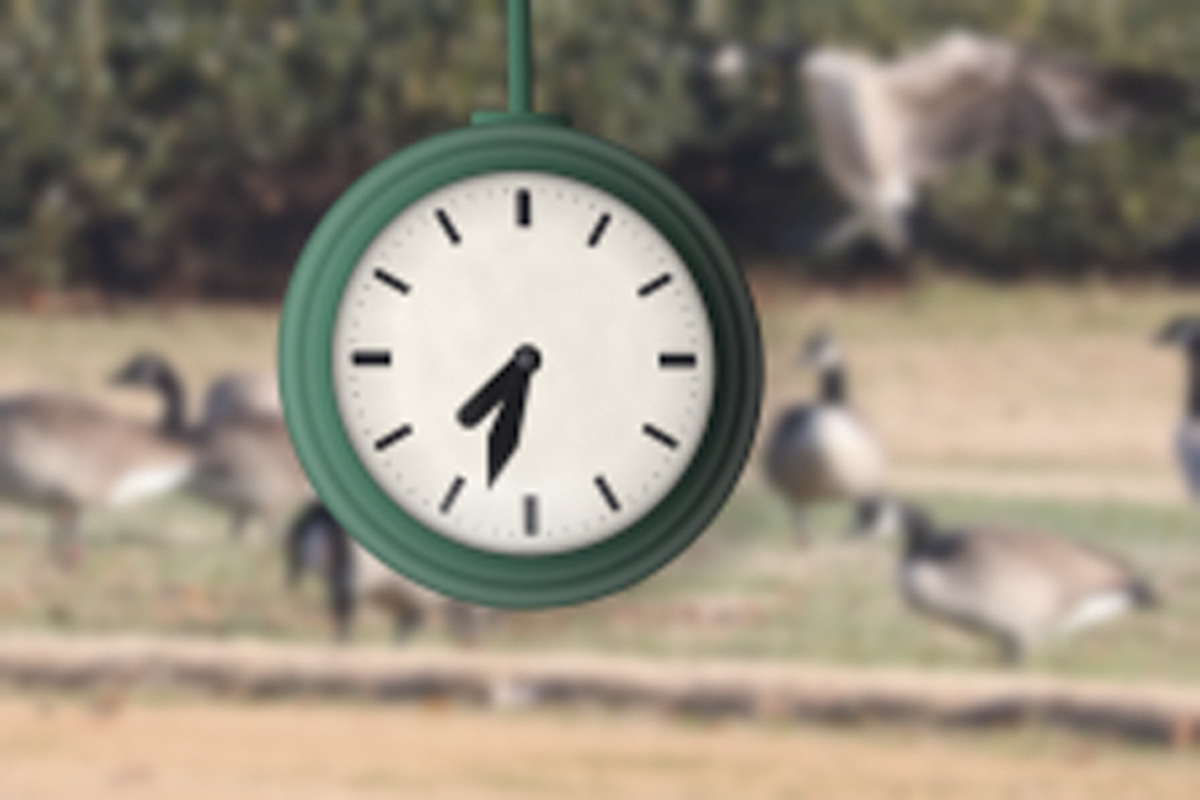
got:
7:33
